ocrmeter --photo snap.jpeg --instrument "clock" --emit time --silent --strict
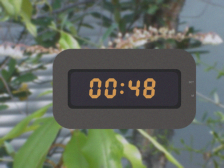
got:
0:48
